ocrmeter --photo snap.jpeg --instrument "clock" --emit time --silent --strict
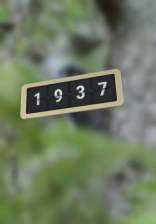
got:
19:37
